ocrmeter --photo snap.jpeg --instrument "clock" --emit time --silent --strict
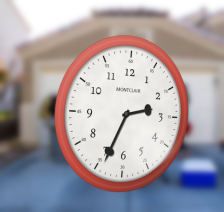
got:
2:34
